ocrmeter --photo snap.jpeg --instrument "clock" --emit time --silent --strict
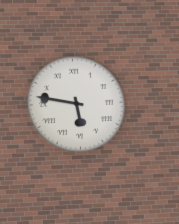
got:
5:47
